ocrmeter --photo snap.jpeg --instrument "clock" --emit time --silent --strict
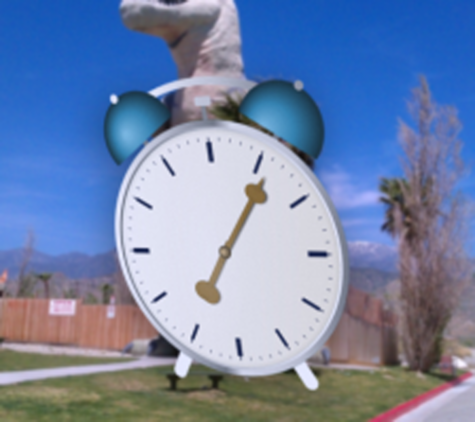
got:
7:06
